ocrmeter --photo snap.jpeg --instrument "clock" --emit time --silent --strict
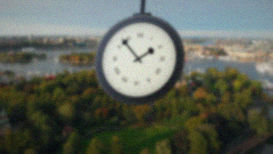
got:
1:53
